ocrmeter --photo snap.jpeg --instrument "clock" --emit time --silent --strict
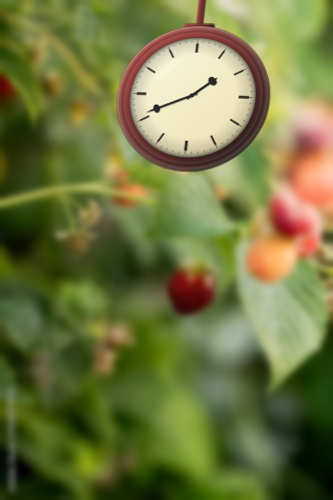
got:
1:41
